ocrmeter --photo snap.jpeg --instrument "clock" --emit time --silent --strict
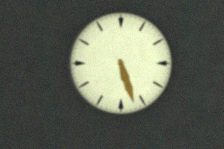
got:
5:27
